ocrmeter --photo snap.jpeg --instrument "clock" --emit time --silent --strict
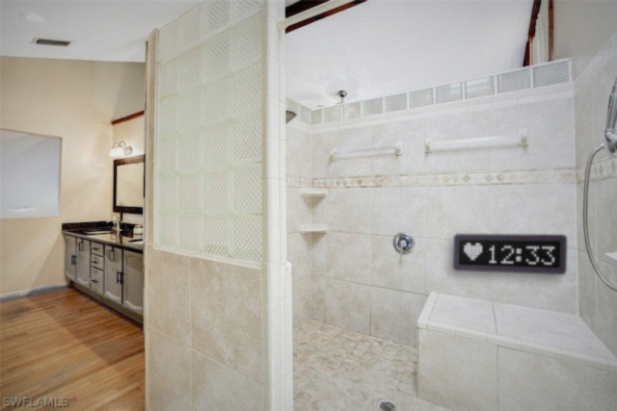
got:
12:33
